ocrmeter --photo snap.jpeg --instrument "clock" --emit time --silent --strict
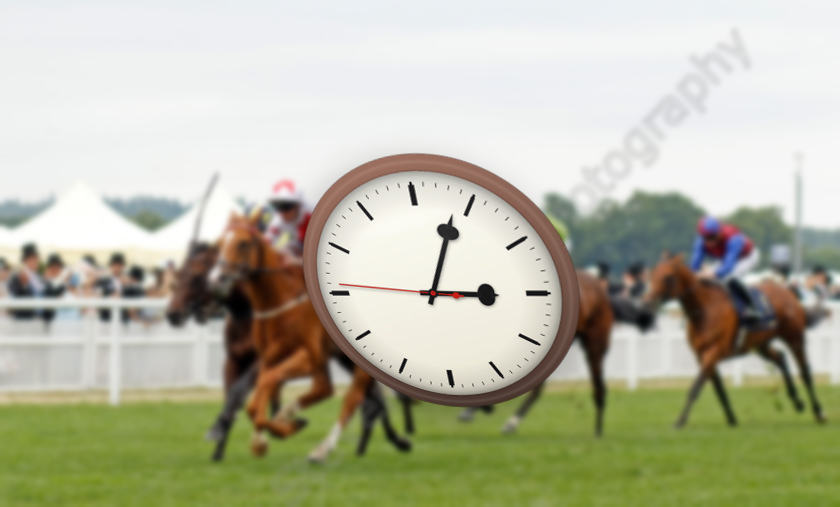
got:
3:03:46
